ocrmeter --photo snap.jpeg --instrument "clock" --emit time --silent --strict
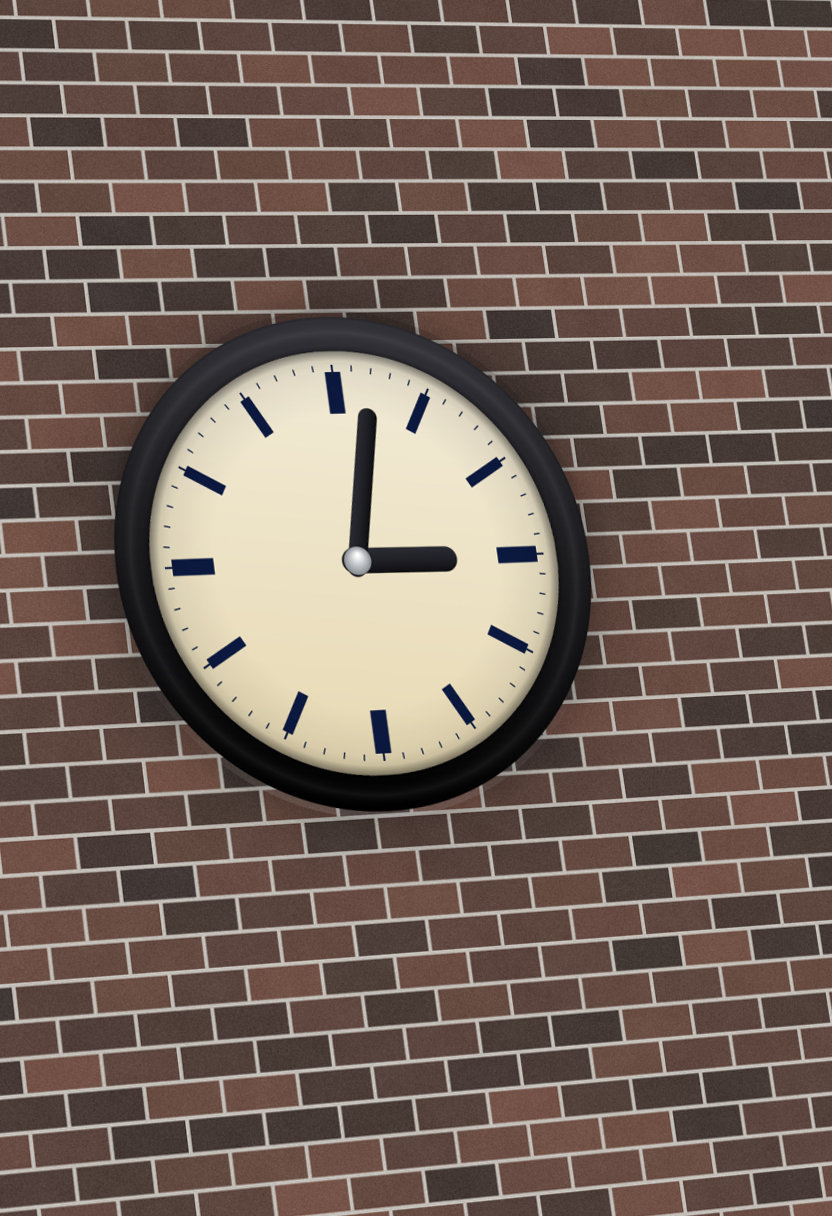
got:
3:02
